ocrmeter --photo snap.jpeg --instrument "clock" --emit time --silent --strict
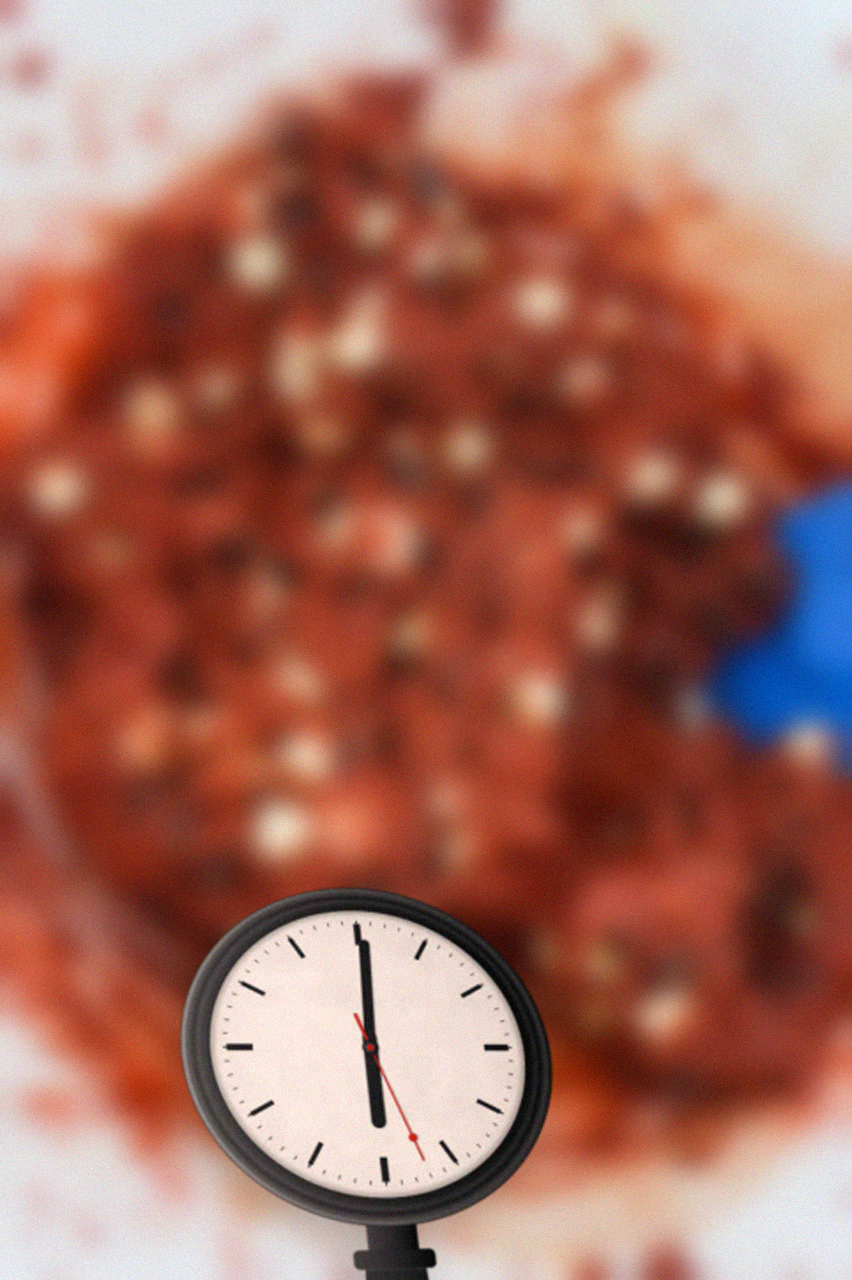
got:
6:00:27
